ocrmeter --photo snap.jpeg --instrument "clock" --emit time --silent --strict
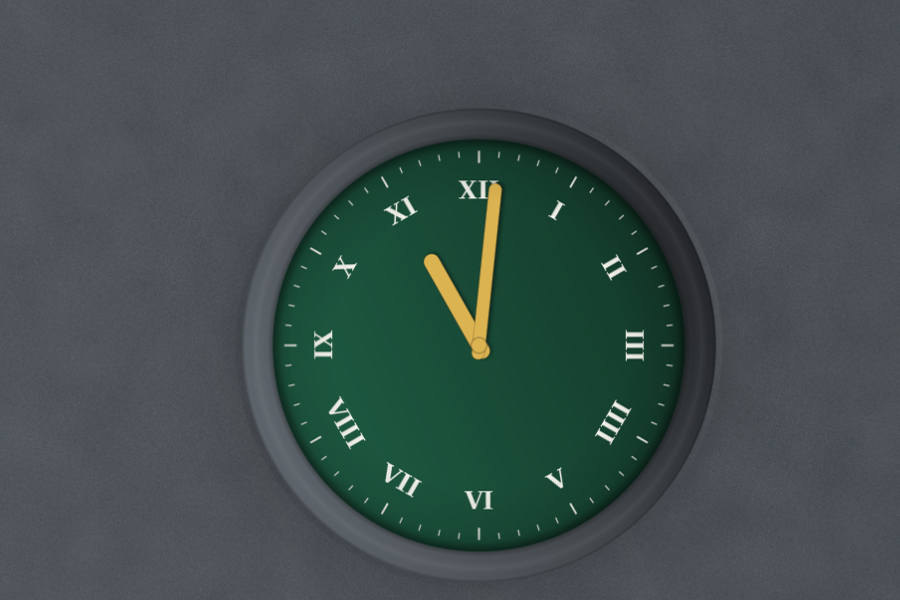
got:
11:01
